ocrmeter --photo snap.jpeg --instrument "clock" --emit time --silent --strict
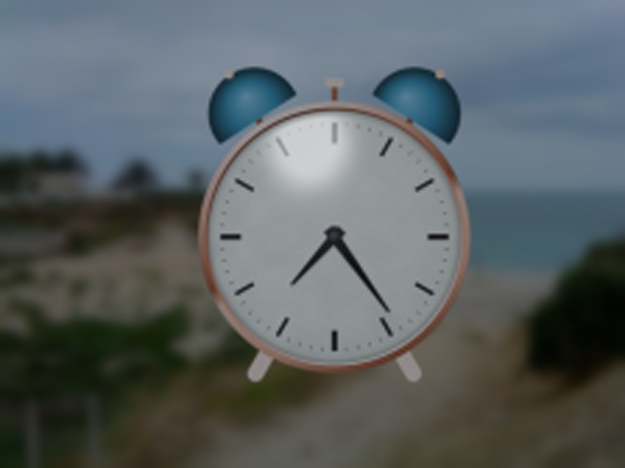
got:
7:24
